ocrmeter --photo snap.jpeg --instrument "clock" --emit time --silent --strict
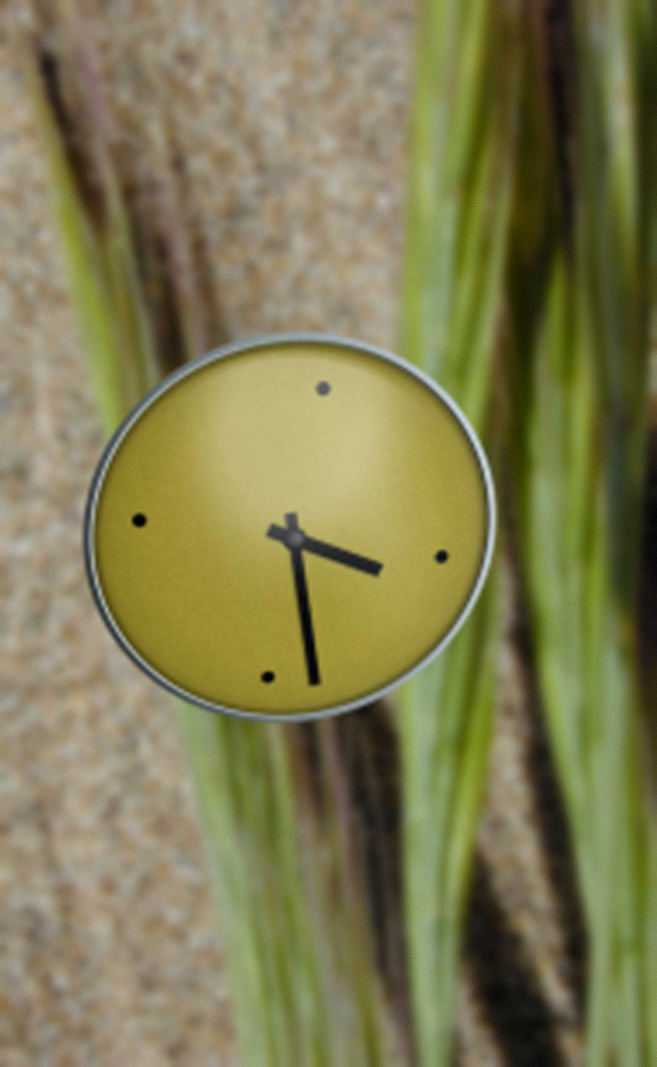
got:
3:27
